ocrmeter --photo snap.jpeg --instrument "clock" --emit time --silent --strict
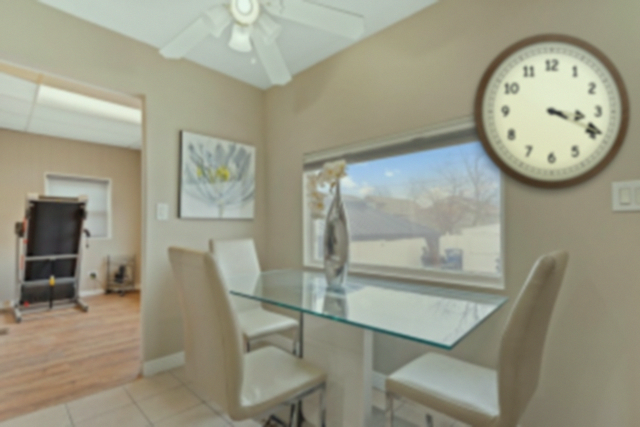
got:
3:19
